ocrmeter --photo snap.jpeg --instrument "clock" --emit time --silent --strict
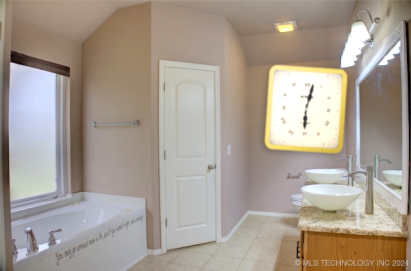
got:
6:02
